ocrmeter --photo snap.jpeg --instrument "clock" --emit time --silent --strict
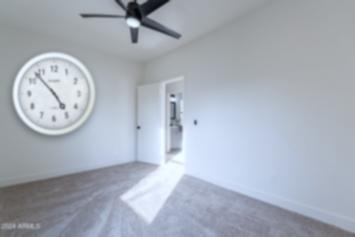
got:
4:53
